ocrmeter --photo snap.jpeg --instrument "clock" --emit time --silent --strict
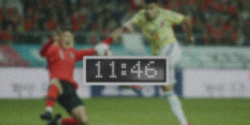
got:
11:46
